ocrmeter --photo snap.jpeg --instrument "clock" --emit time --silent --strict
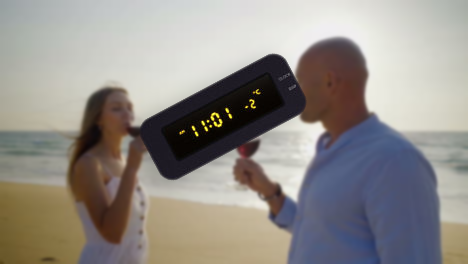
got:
11:01
